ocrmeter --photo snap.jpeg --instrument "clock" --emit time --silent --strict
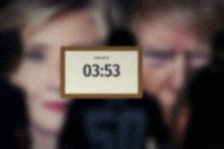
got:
3:53
